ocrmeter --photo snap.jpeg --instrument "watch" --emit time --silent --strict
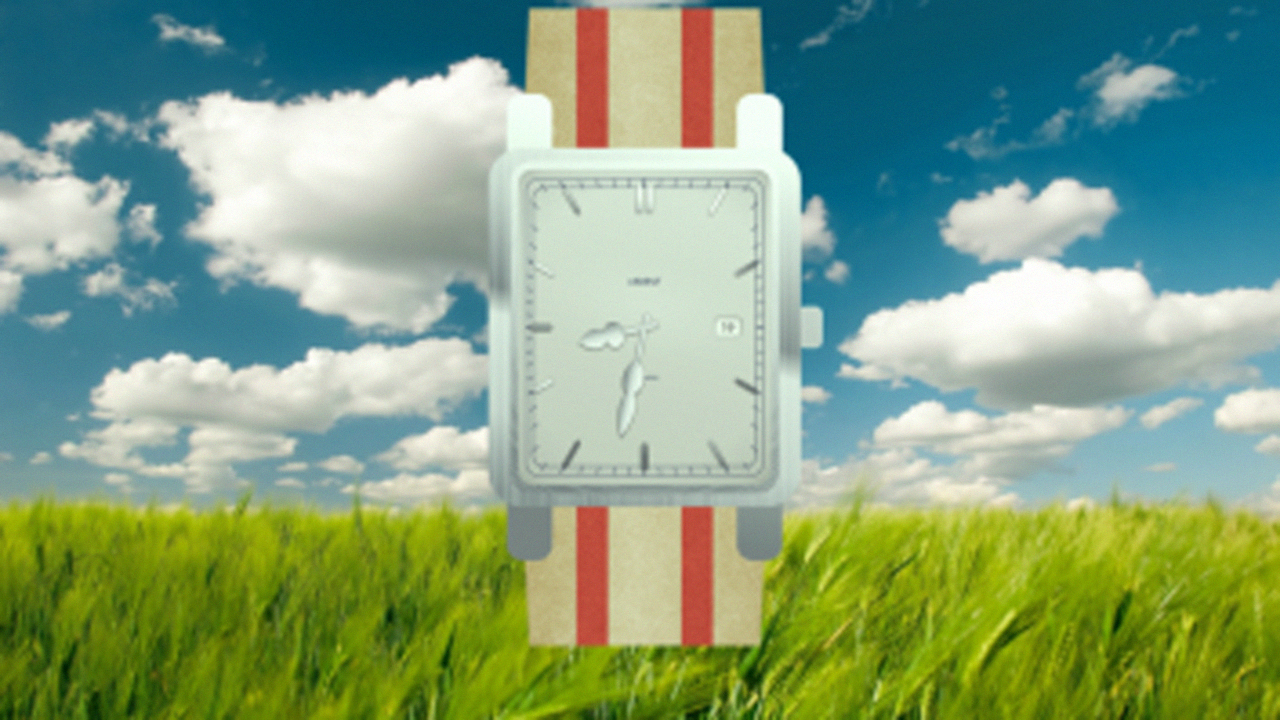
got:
8:32
